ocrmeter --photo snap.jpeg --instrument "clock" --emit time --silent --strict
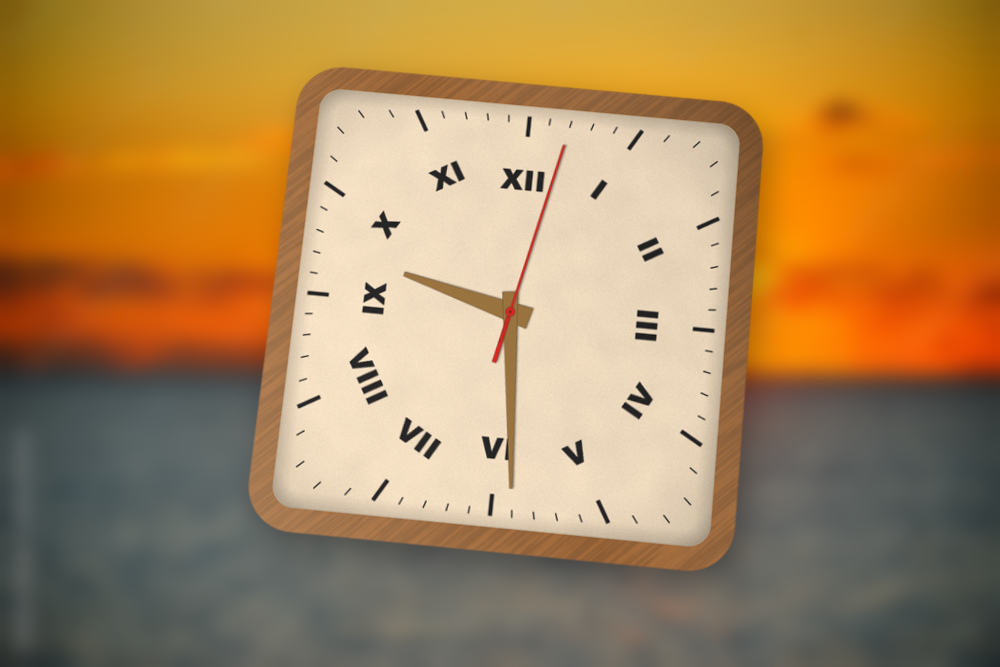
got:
9:29:02
